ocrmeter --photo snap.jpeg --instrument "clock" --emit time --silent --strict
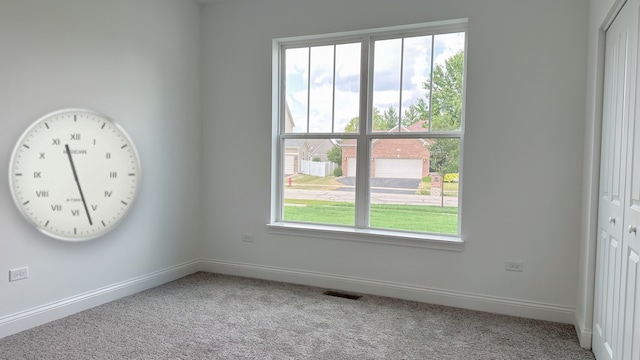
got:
11:27
